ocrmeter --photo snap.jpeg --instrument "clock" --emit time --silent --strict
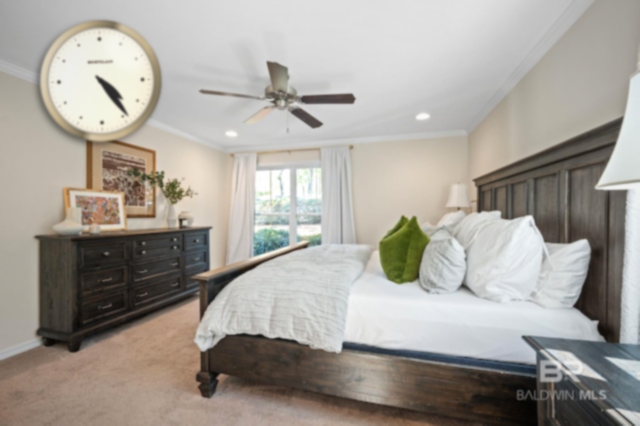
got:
4:24
